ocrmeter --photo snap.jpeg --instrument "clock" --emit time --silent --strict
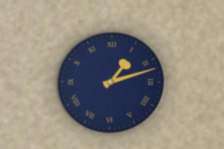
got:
1:12
